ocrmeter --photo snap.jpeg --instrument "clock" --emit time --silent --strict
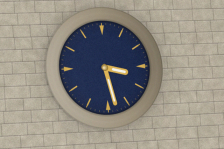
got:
3:28
